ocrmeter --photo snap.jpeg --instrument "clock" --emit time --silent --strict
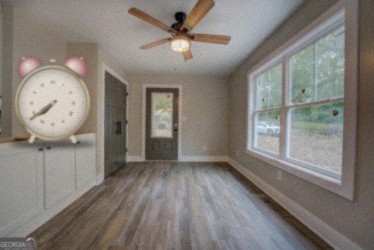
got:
7:39
